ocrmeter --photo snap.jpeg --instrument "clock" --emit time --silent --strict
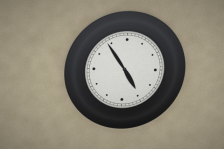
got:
4:54
